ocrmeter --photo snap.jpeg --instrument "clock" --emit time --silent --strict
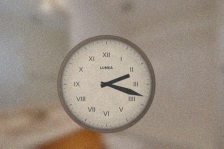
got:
2:18
